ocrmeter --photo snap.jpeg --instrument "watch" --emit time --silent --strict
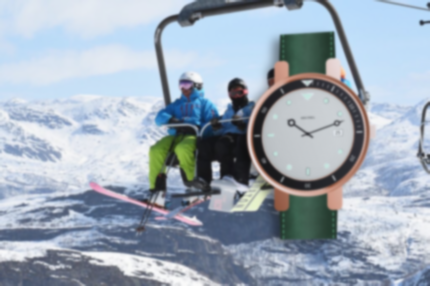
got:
10:12
